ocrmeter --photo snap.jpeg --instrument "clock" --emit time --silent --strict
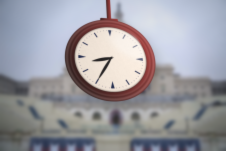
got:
8:35
